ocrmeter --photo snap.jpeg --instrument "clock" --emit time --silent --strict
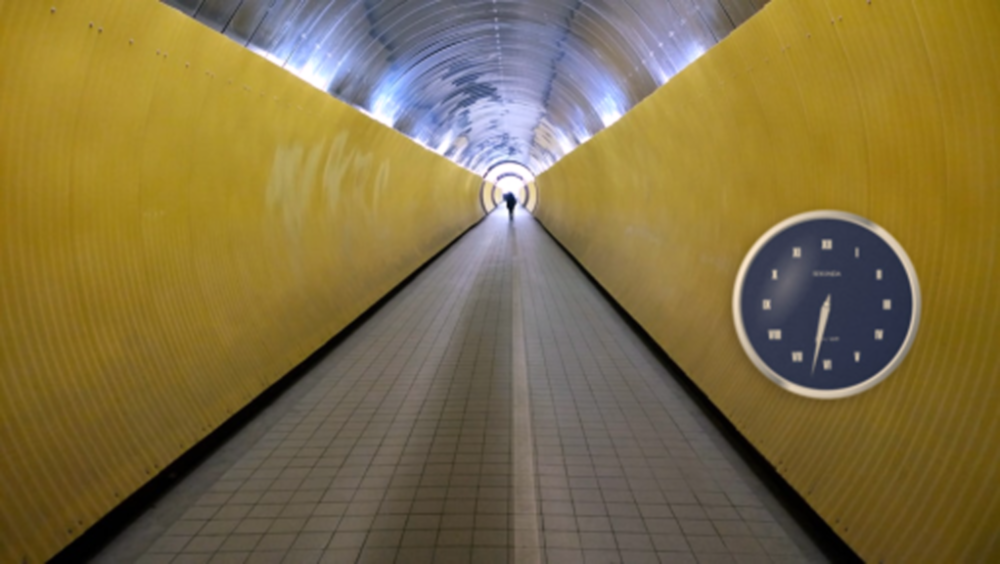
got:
6:32
